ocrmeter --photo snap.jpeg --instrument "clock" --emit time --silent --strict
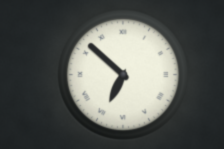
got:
6:52
